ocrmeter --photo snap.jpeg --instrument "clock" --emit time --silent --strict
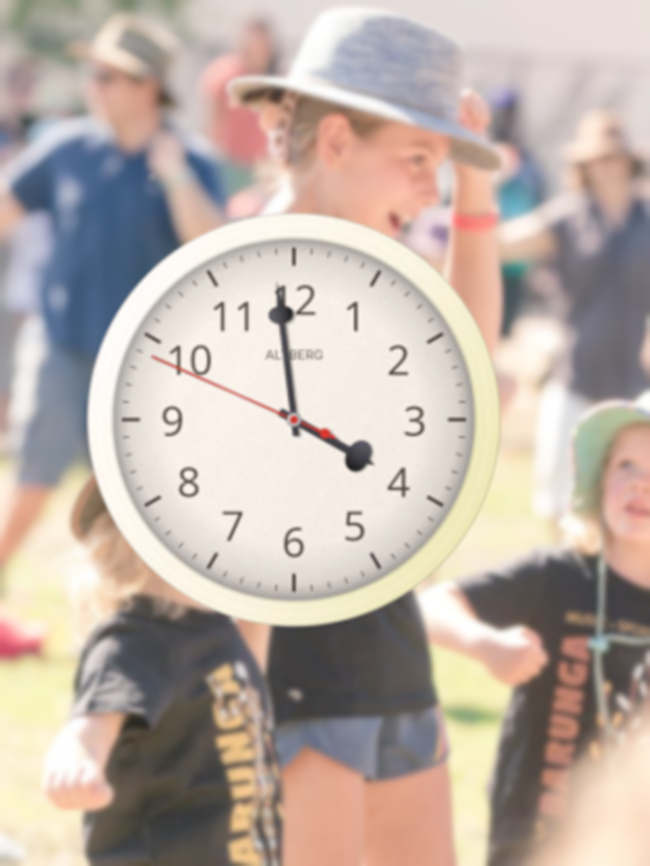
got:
3:58:49
